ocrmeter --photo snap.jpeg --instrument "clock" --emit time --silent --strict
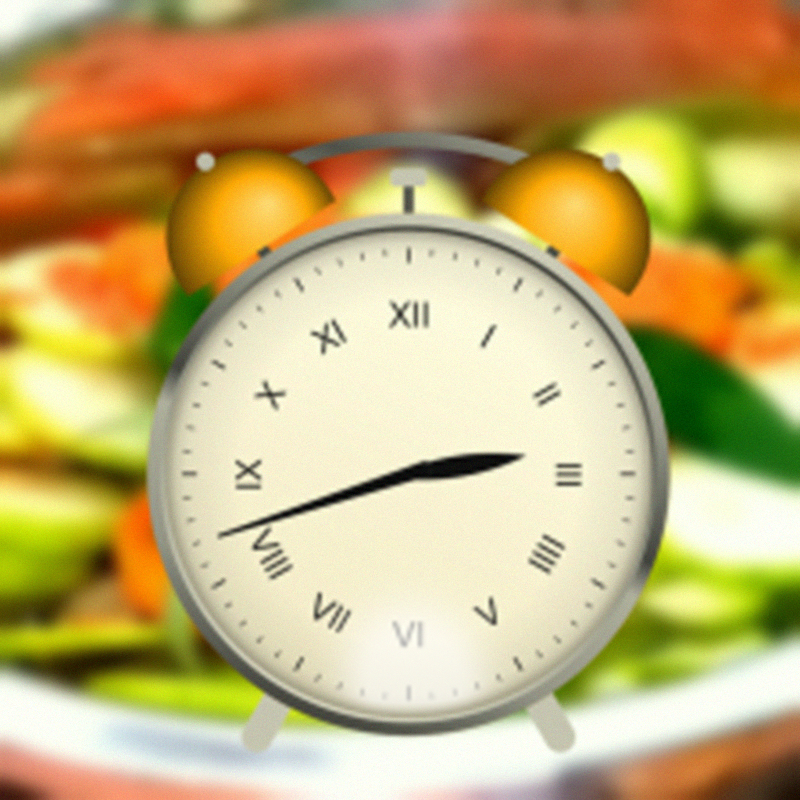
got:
2:42
